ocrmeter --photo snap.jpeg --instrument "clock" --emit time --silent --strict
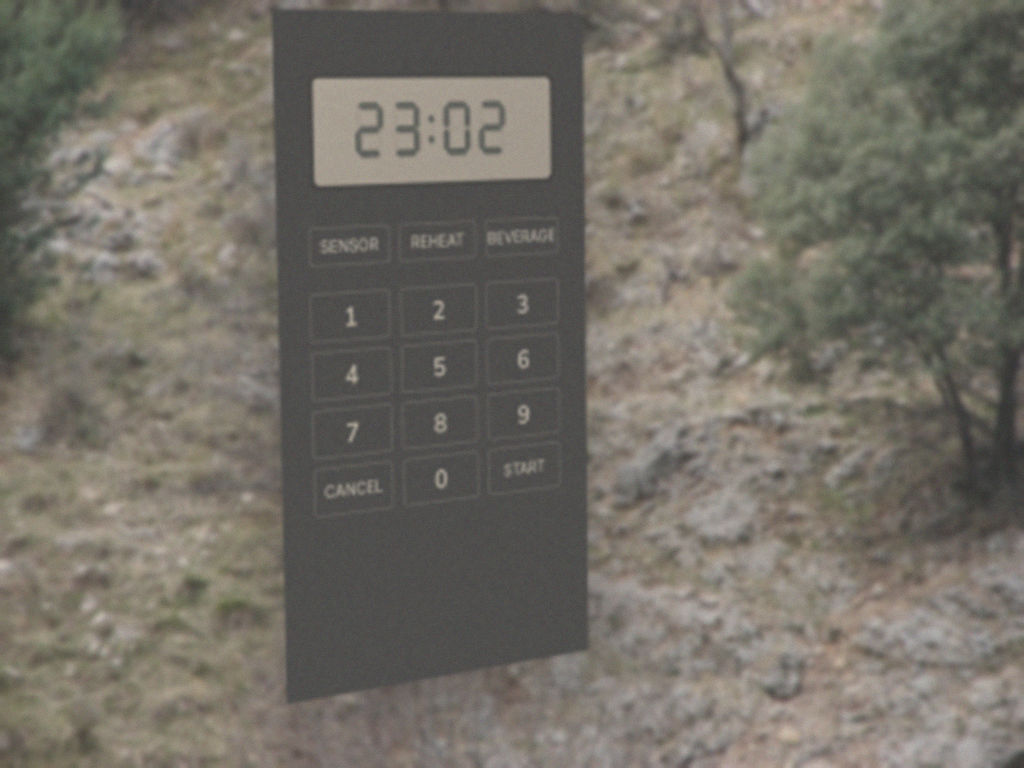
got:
23:02
